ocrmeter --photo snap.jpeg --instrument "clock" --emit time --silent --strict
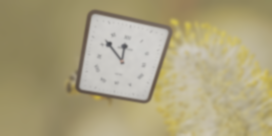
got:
11:52
